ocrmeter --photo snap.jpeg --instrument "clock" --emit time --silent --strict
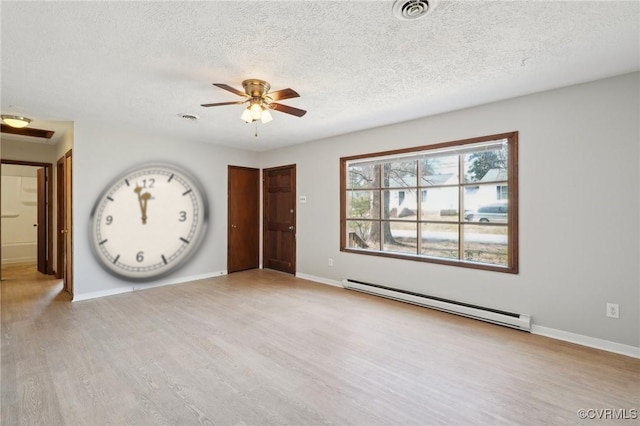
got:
11:57
